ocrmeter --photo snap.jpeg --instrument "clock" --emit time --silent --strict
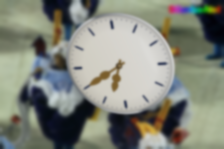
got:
6:40
